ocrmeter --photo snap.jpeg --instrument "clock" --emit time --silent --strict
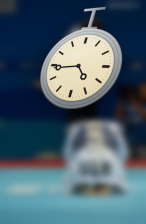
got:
4:44
